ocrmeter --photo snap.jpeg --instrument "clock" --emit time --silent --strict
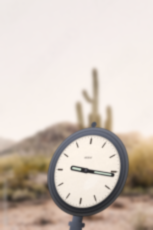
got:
9:16
